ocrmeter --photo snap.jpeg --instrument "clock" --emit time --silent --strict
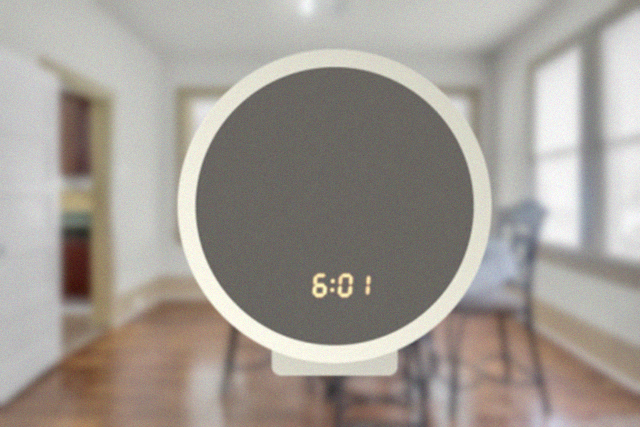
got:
6:01
